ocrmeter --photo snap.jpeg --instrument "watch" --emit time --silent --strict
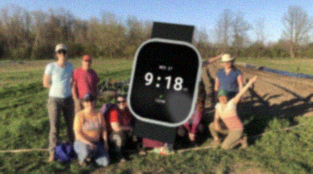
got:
9:18
